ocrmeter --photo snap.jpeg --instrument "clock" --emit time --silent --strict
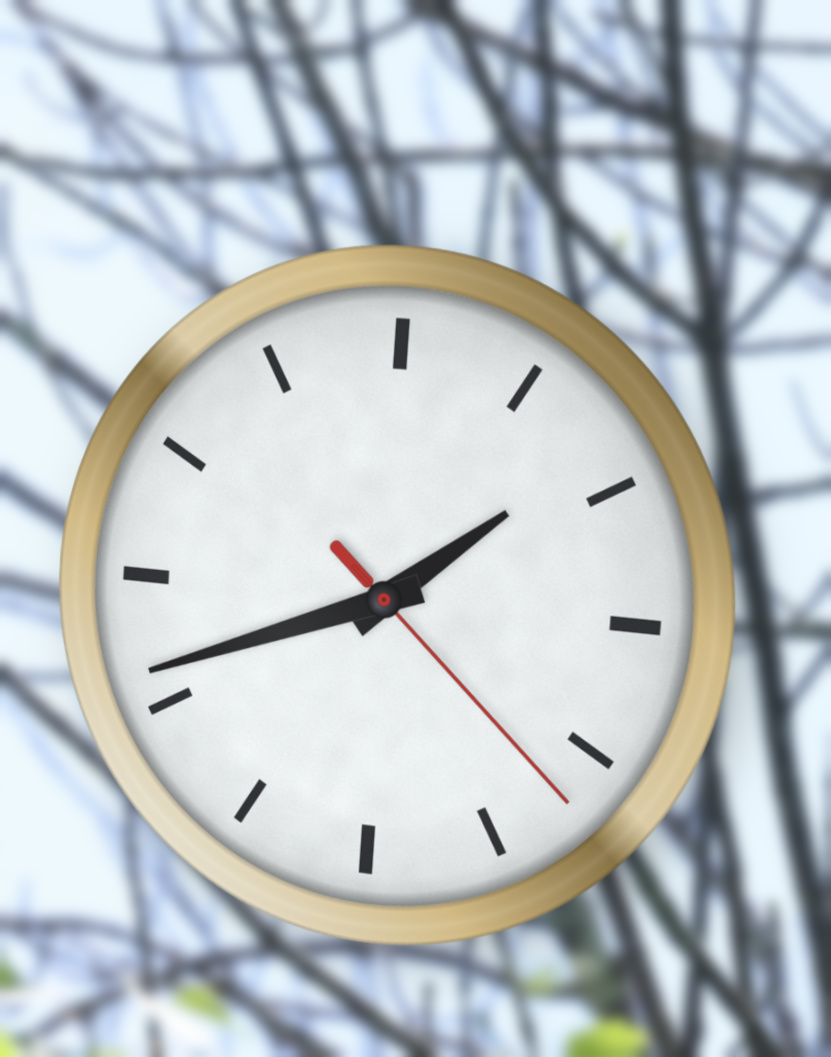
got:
1:41:22
